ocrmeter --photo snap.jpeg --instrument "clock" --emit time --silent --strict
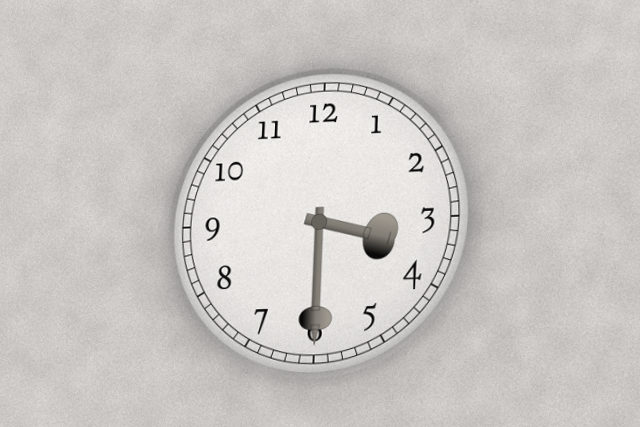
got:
3:30
